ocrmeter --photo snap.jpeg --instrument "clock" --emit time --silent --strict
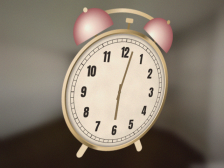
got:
6:02
